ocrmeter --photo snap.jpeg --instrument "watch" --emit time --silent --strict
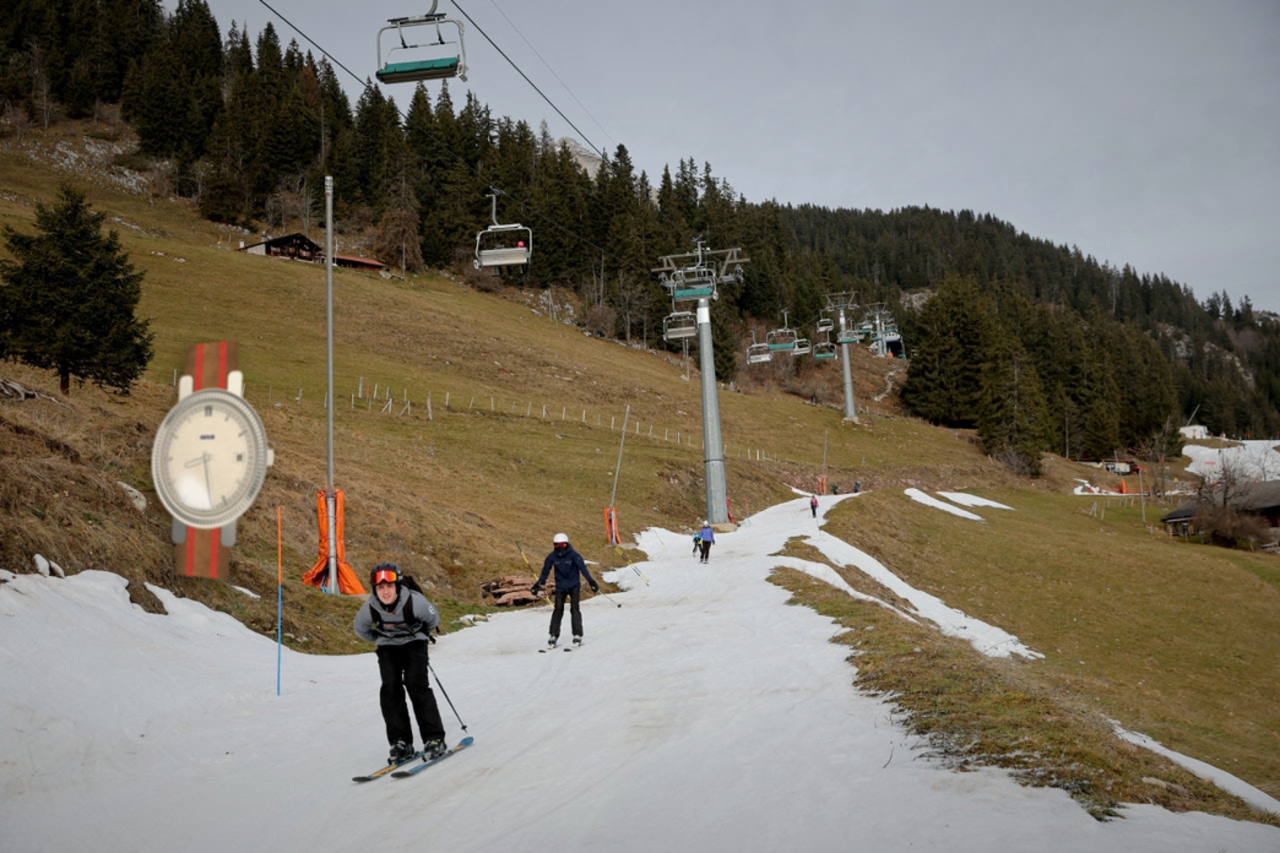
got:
8:28
